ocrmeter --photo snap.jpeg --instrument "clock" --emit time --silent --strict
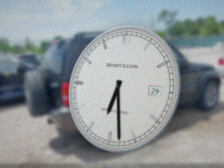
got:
6:28
